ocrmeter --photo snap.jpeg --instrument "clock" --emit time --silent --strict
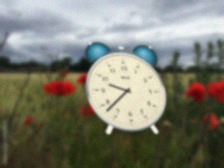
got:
9:38
